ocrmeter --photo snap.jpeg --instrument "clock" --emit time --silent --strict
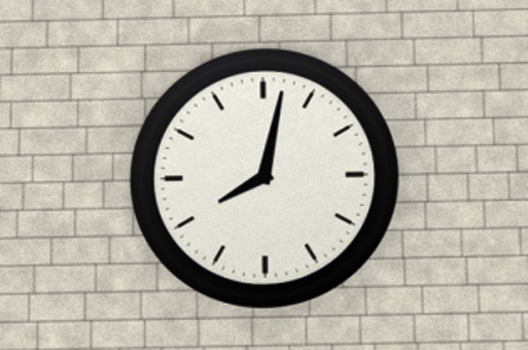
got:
8:02
